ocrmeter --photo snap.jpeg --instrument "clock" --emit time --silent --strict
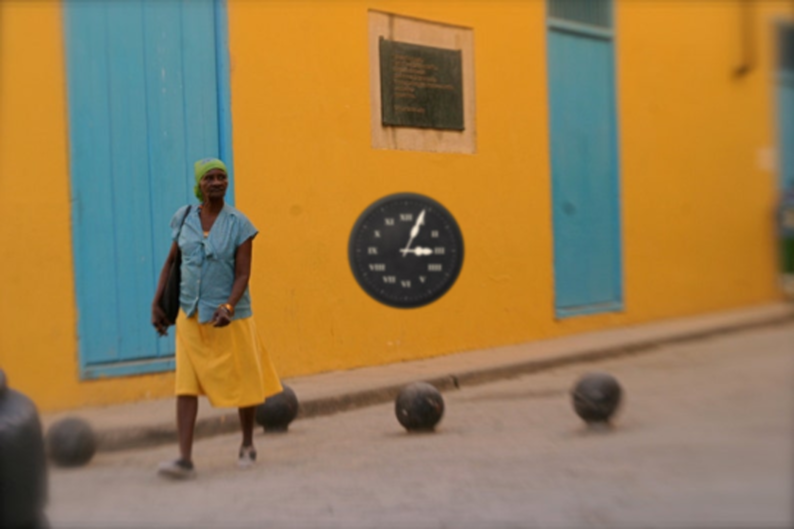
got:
3:04
